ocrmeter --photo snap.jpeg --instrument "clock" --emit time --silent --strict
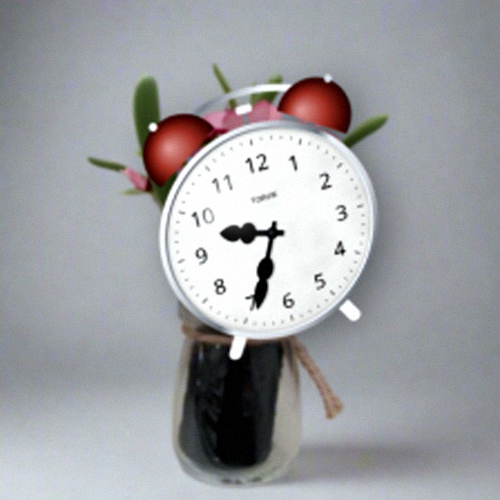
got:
9:34
